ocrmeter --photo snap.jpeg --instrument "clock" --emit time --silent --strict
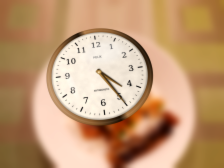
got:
4:25
